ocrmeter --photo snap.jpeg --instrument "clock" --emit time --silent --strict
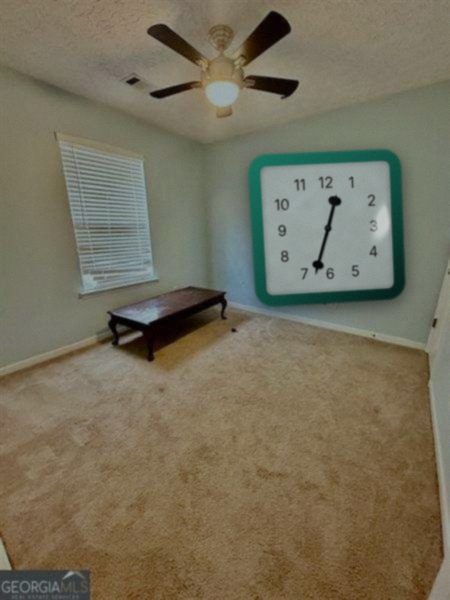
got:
12:33
